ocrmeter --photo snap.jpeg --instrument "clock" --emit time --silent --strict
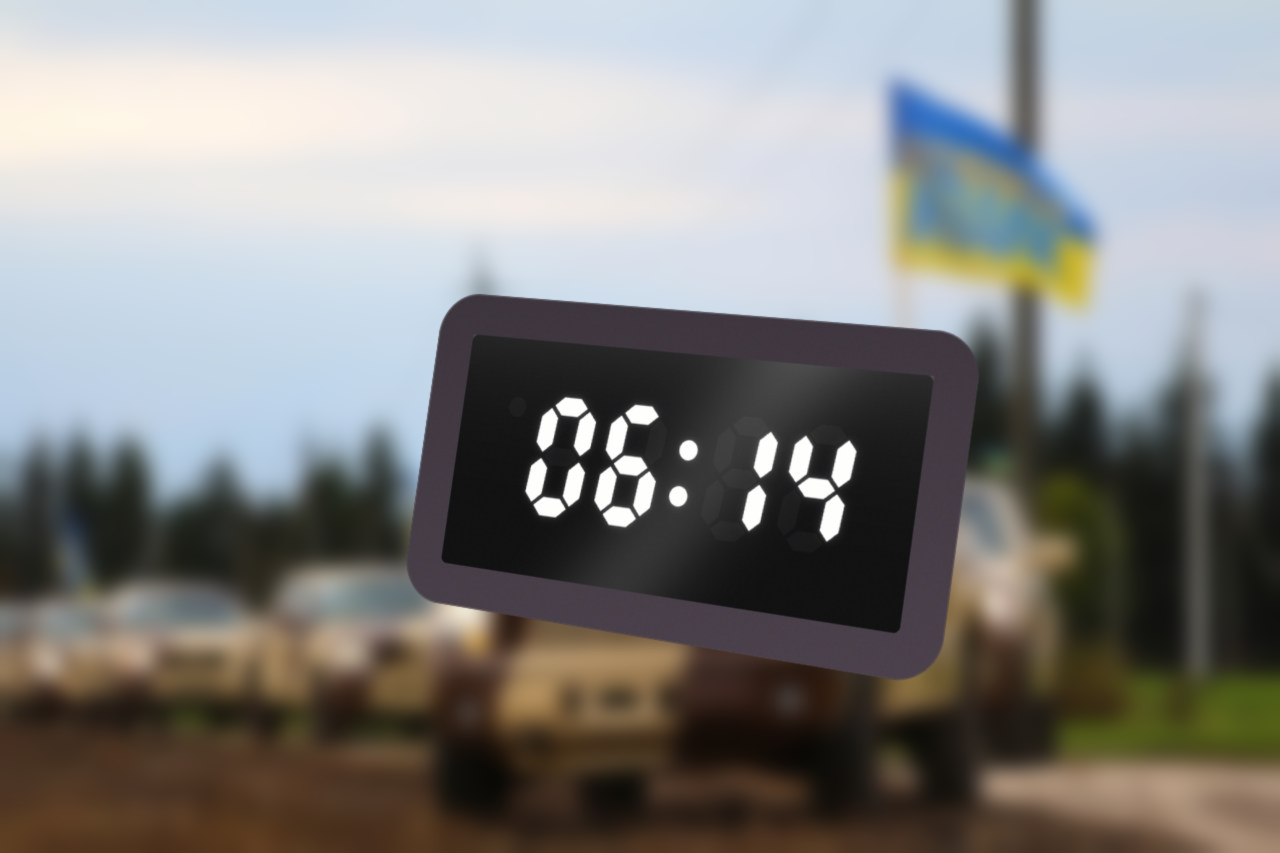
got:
6:14
